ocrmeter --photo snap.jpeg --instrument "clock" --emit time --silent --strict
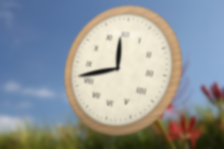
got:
11:42
